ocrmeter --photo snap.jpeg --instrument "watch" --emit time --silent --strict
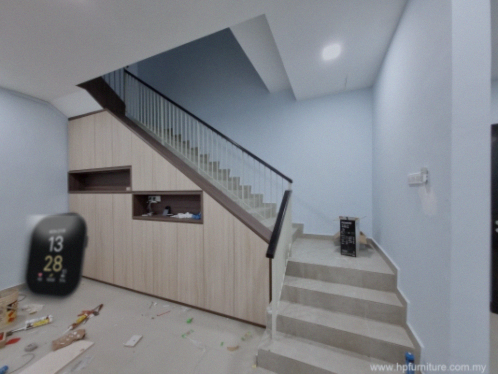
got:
13:28
